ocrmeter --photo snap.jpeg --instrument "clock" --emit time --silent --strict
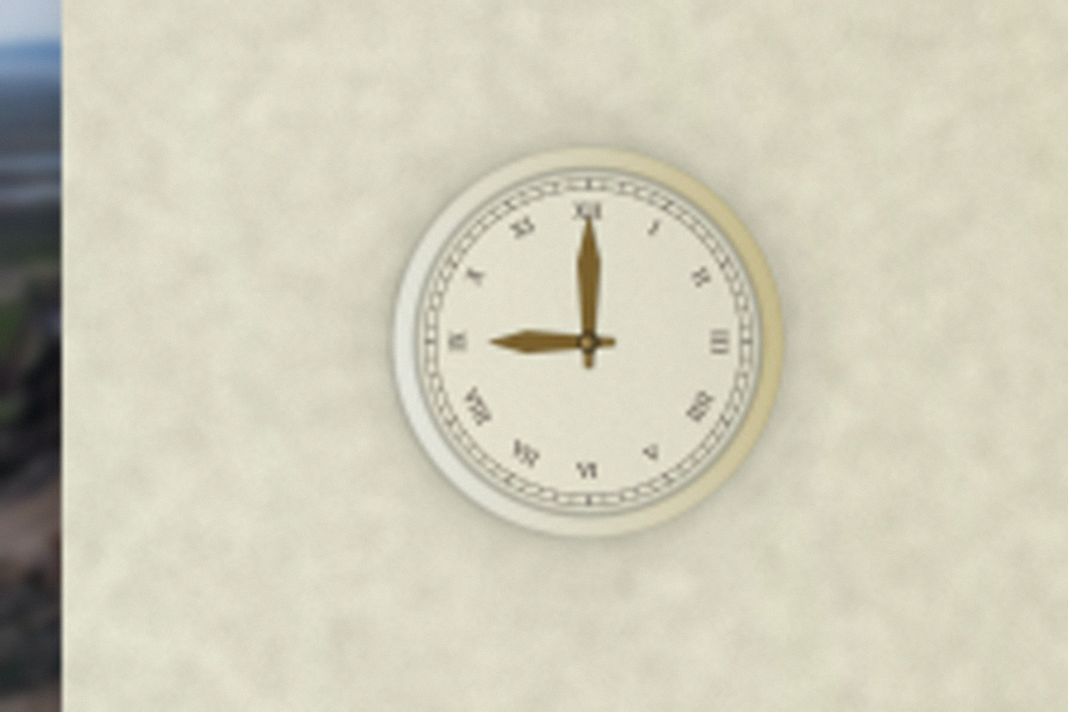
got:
9:00
